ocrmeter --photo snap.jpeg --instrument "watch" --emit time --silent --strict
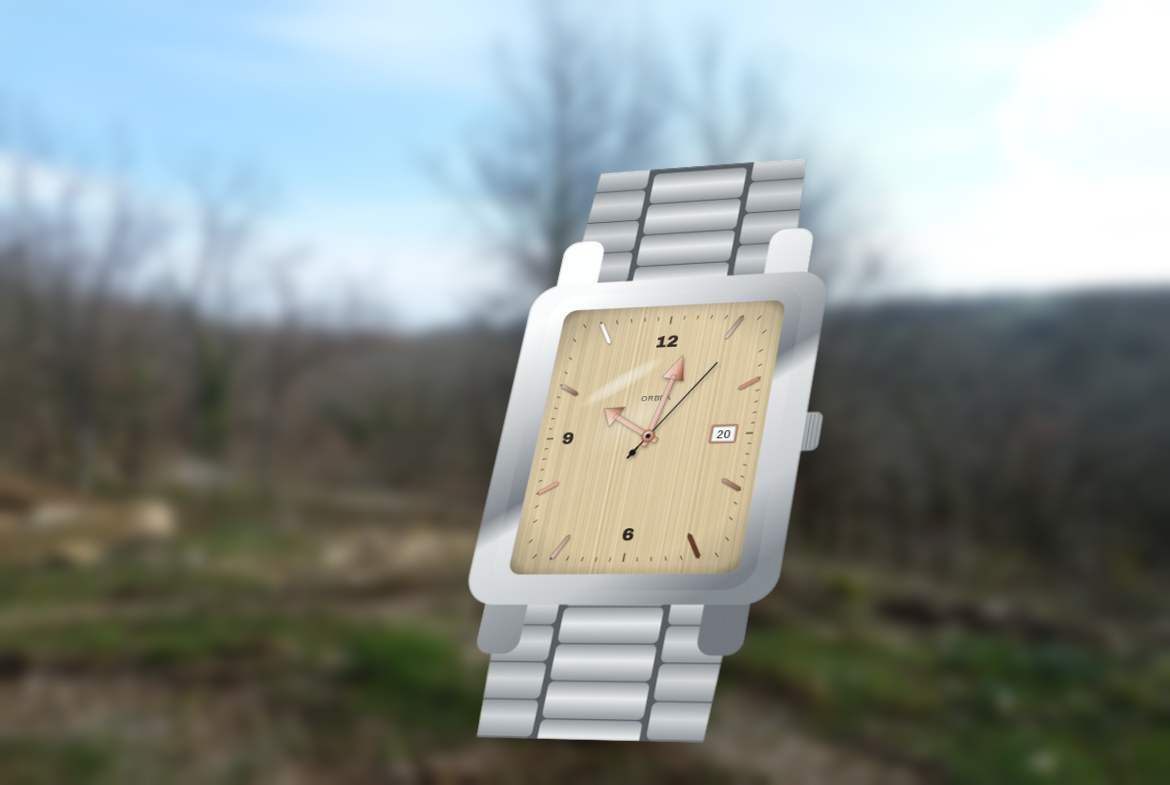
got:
10:02:06
